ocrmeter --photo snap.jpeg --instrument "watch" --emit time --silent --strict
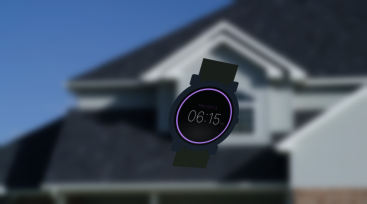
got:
6:15
